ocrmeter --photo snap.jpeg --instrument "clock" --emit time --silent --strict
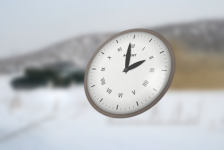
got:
1:59
